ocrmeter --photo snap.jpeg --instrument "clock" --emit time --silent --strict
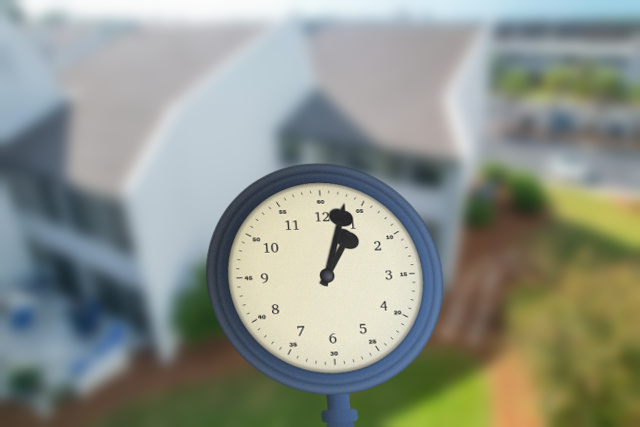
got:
1:03
